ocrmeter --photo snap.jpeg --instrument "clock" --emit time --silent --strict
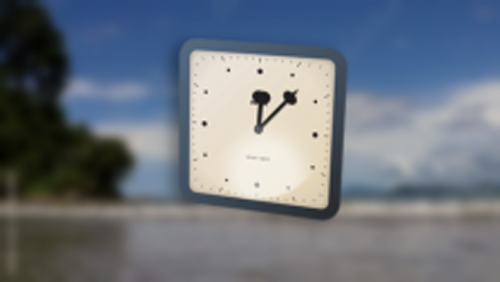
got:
12:07
